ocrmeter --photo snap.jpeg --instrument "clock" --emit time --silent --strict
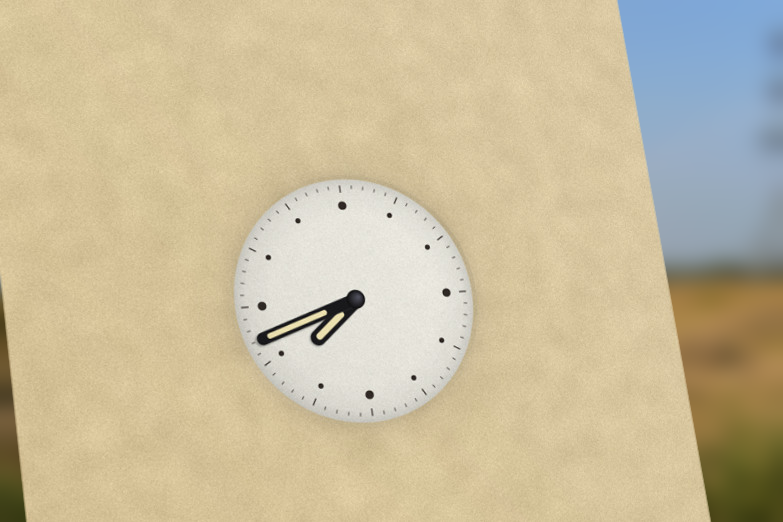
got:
7:42
